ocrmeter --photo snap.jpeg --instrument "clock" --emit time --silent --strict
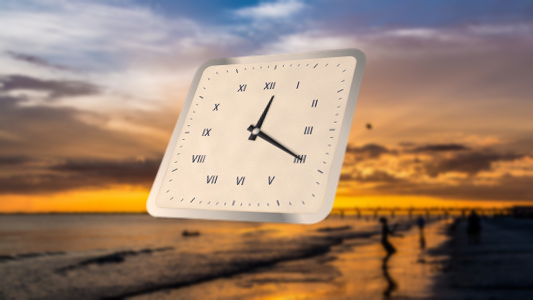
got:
12:20
